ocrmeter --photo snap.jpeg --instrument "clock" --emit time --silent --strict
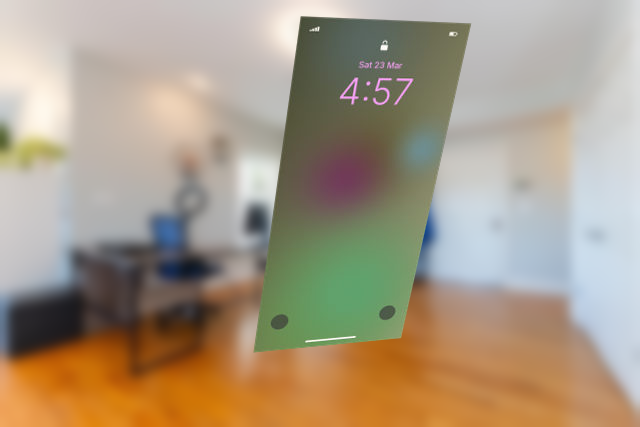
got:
4:57
